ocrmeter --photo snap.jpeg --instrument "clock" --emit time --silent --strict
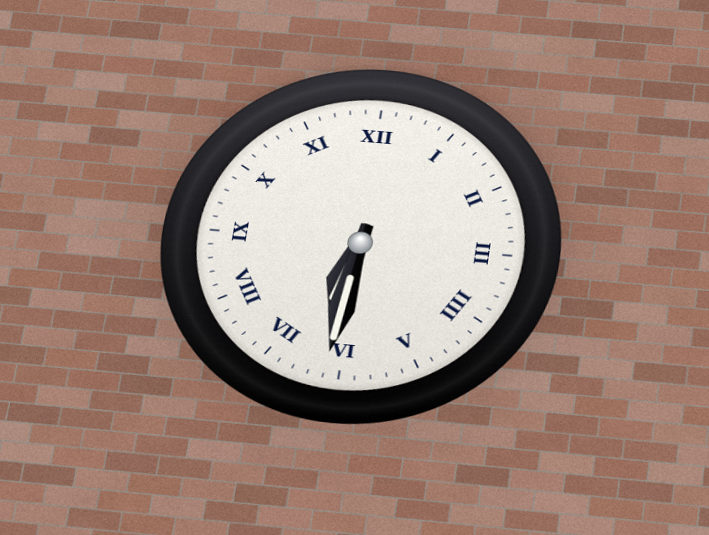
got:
6:31
